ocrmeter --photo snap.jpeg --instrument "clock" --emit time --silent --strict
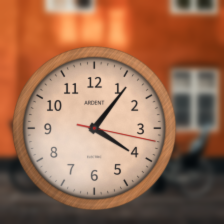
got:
4:06:17
